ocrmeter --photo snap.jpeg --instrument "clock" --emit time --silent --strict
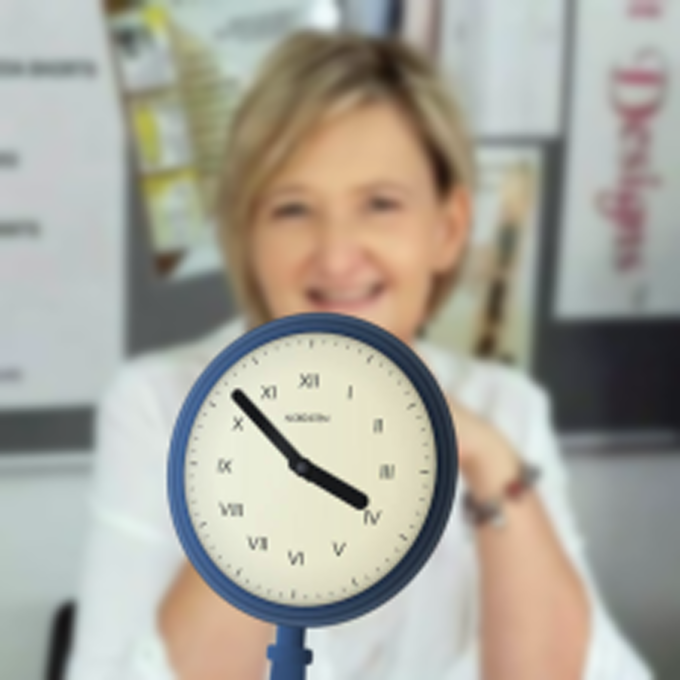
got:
3:52
